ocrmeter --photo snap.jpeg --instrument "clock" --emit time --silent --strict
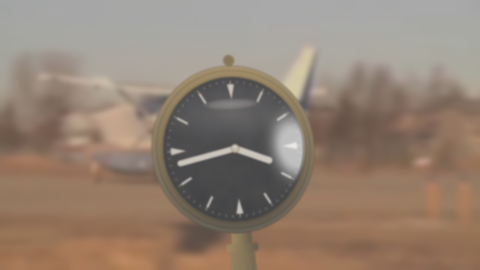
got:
3:43
